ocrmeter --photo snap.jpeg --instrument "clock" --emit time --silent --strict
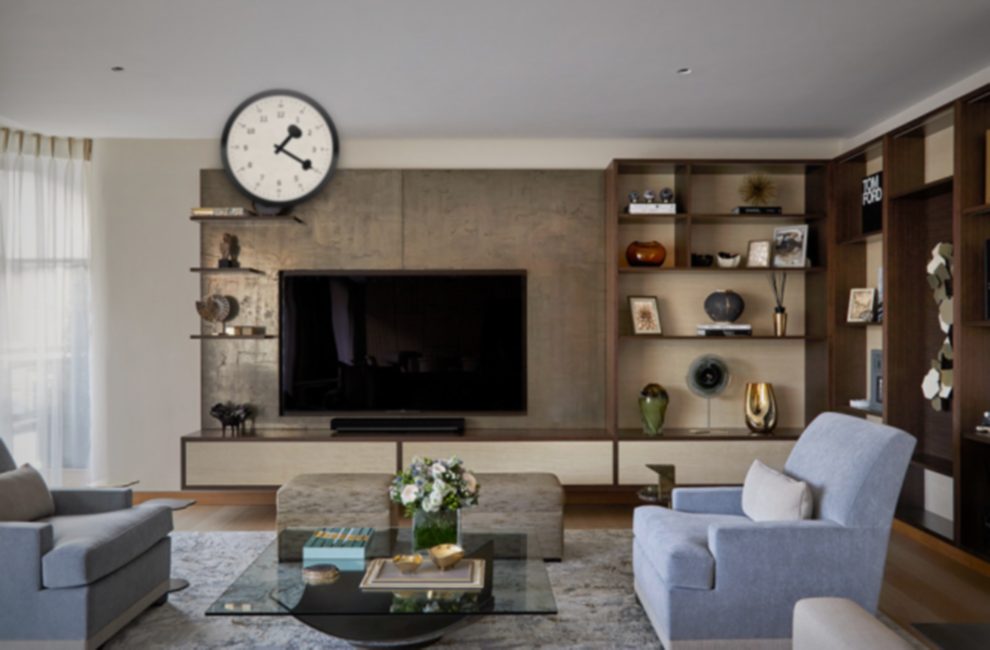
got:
1:20
